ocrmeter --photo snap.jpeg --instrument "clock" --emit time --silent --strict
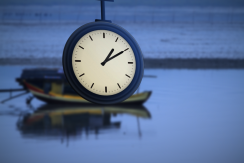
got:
1:10
